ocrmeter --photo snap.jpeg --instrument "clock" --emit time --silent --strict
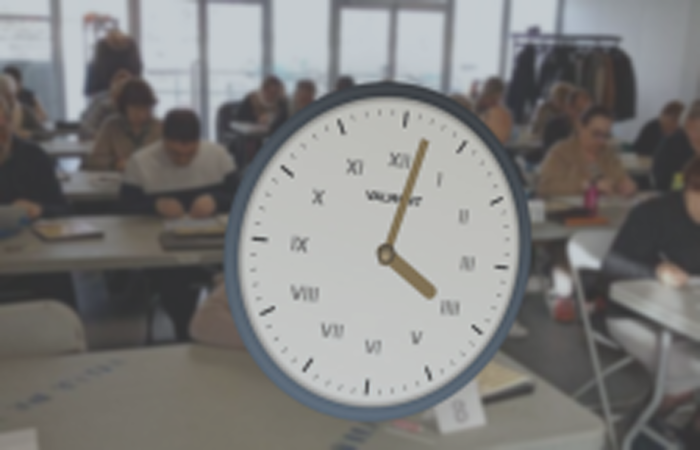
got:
4:02
